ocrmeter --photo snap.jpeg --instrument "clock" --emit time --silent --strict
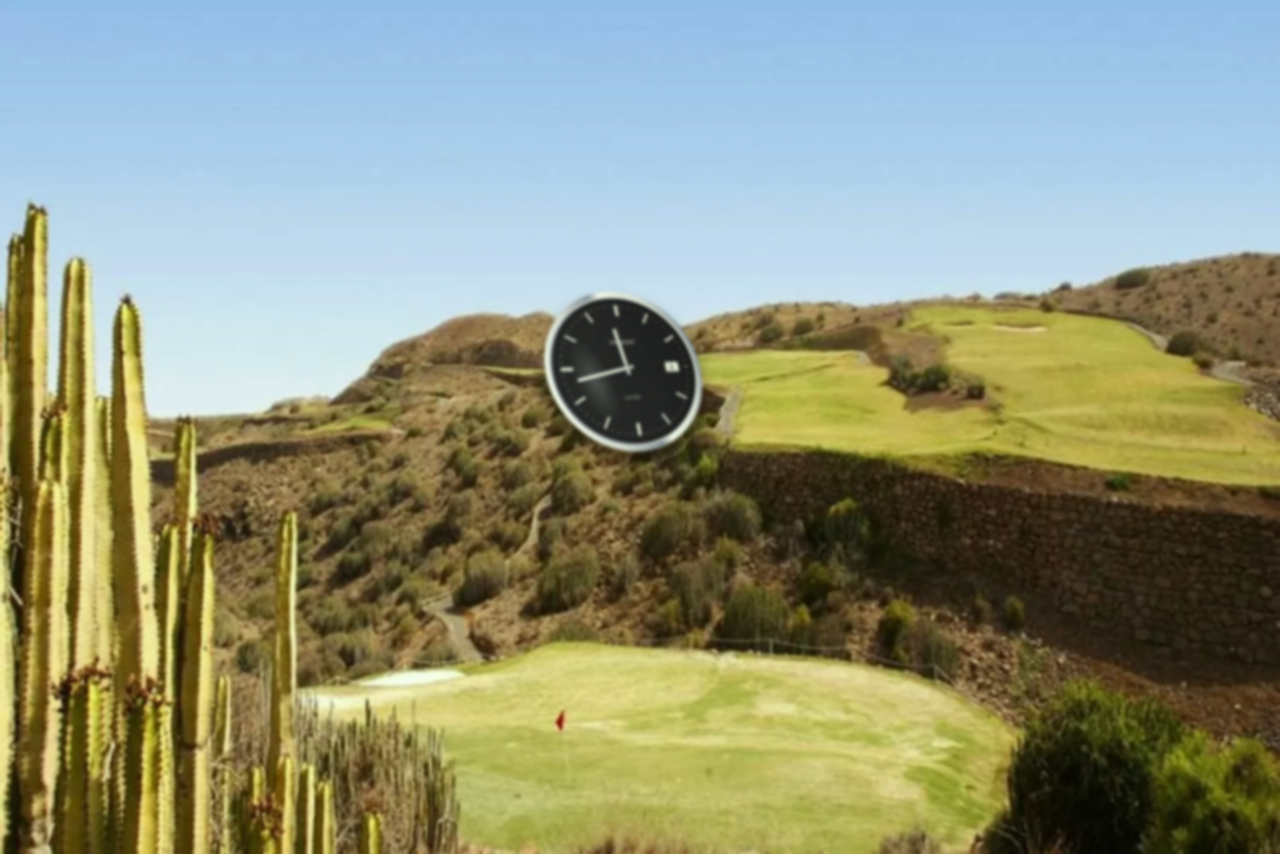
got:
11:43
